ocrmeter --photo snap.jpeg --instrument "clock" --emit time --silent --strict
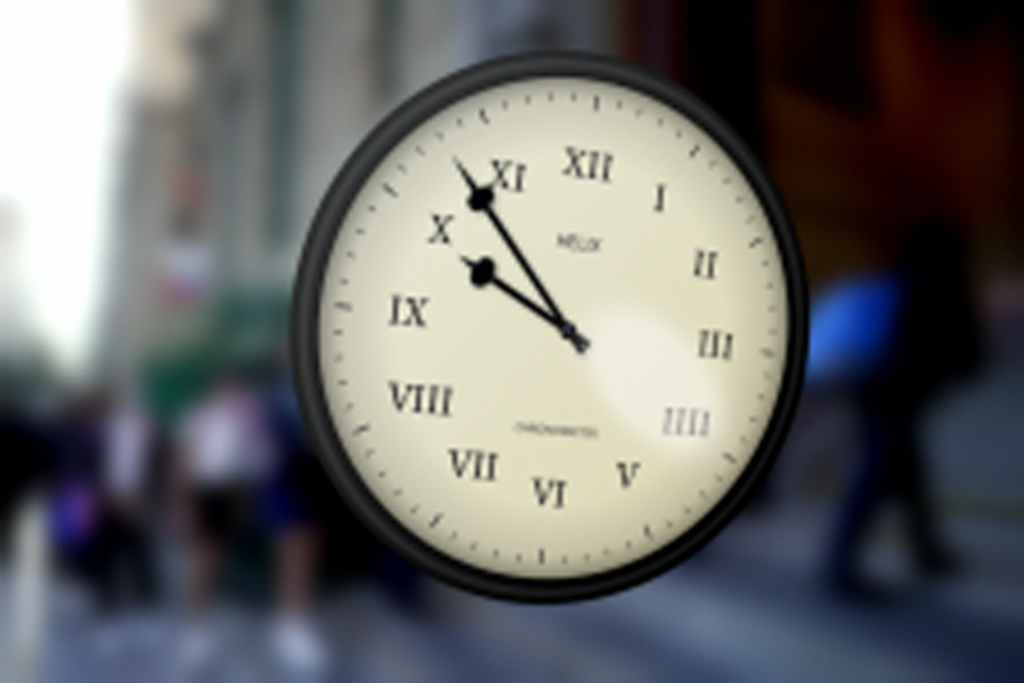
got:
9:53
